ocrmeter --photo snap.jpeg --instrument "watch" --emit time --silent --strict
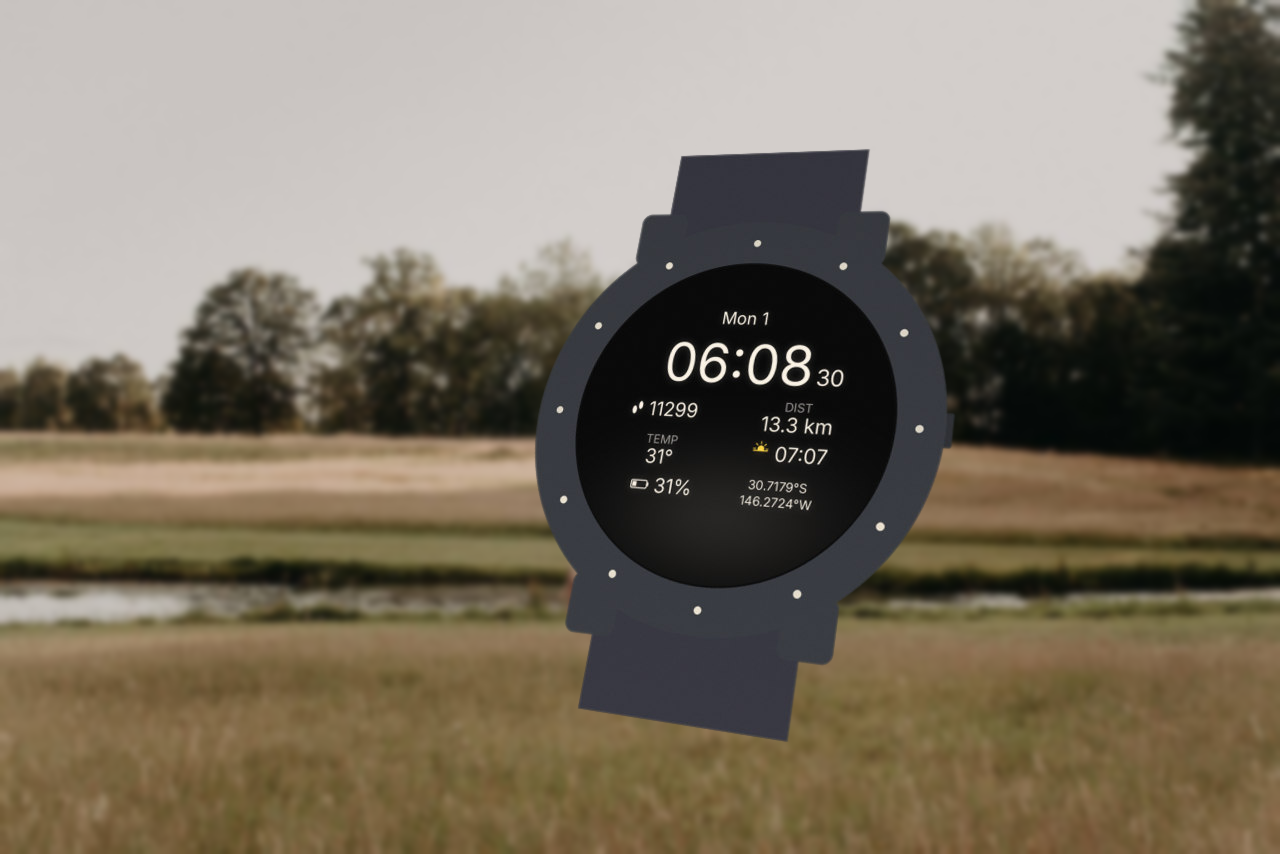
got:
6:08:30
